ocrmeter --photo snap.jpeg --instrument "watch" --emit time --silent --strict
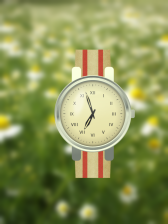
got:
6:57
